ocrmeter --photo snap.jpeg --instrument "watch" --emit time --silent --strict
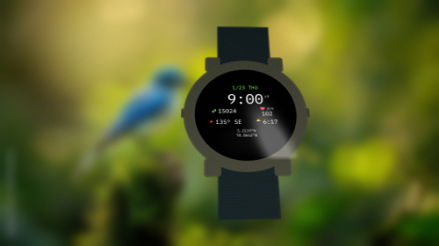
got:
9:00
